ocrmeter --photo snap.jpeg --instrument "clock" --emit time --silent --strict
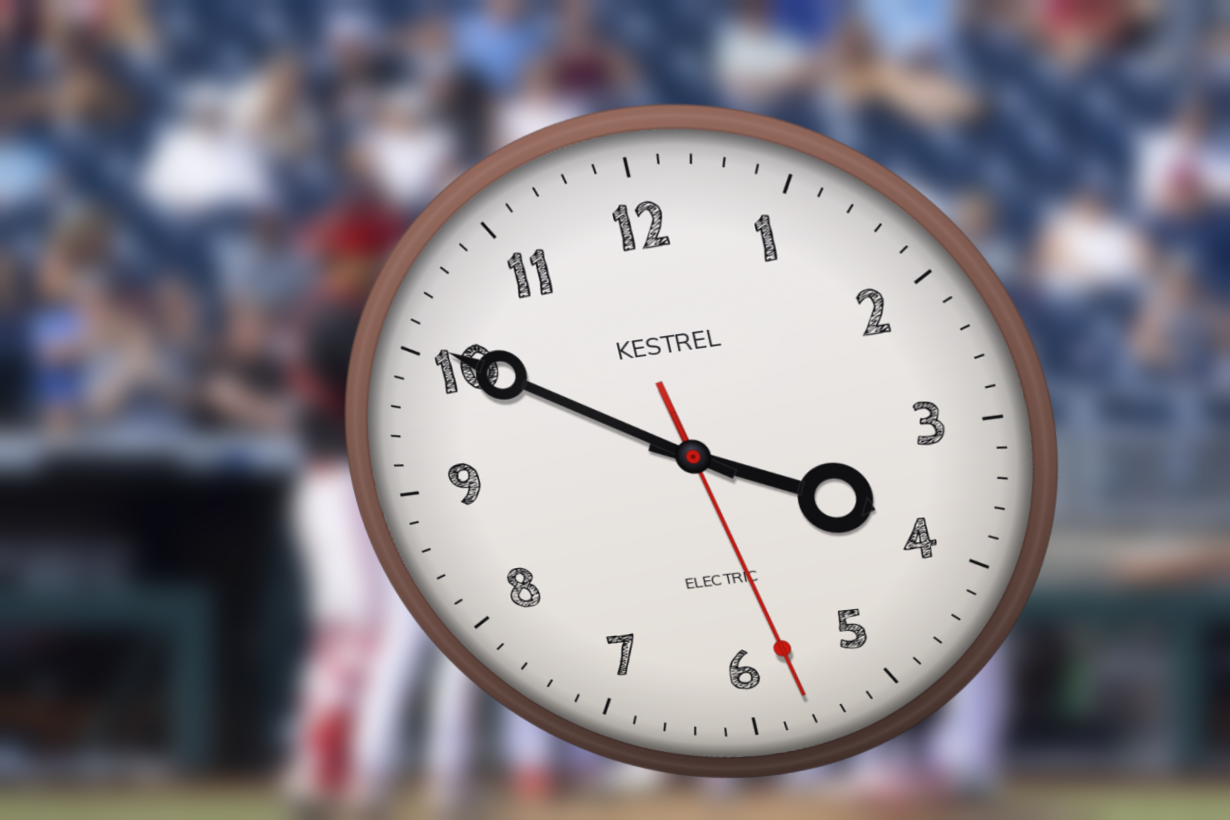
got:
3:50:28
